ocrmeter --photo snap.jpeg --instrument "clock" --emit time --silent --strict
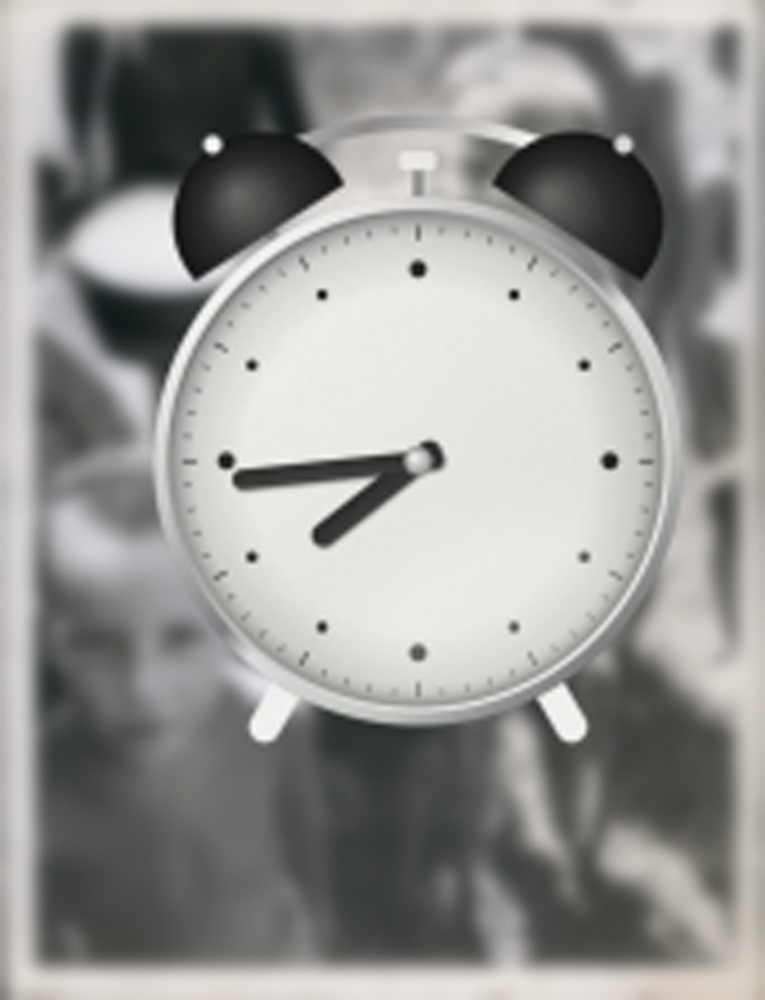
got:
7:44
